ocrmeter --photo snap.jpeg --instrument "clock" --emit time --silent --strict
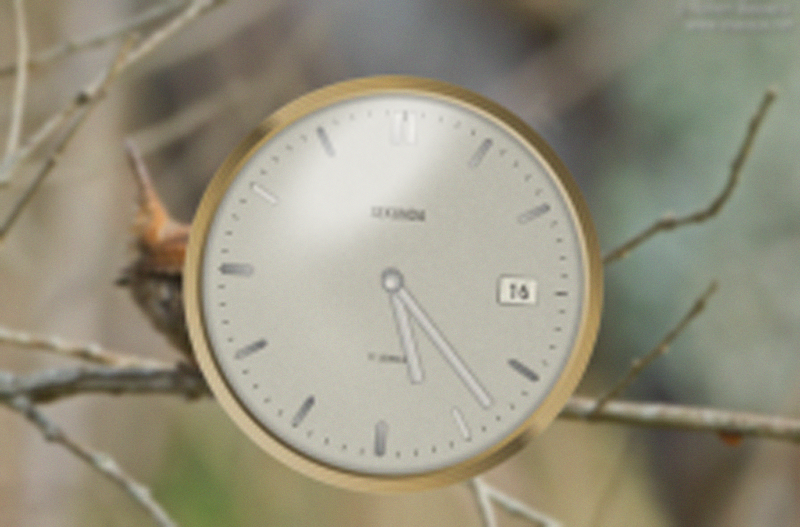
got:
5:23
